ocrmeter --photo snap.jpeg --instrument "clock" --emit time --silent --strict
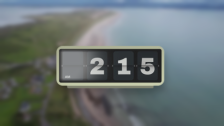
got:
2:15
